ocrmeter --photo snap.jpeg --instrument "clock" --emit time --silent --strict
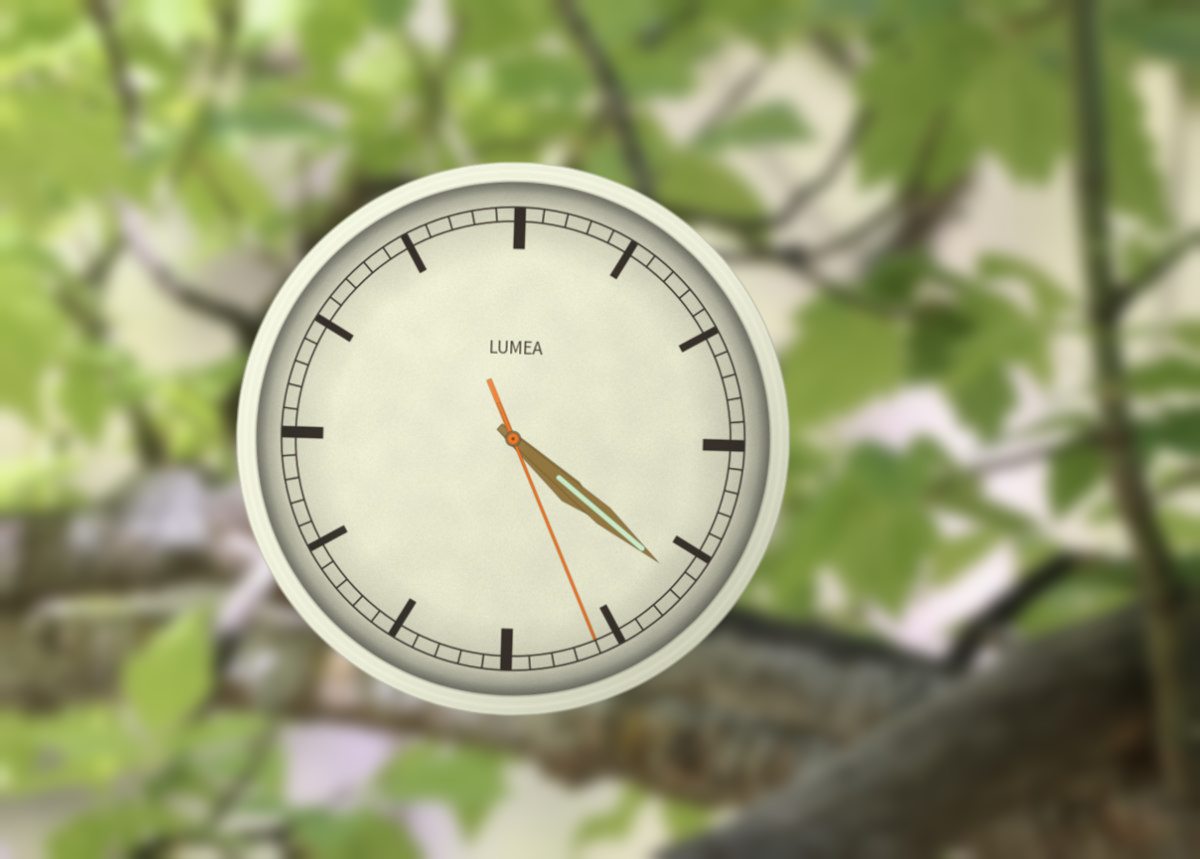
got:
4:21:26
